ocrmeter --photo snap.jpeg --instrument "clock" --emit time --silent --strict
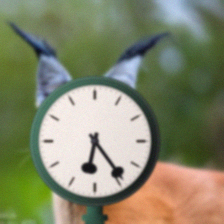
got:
6:24
